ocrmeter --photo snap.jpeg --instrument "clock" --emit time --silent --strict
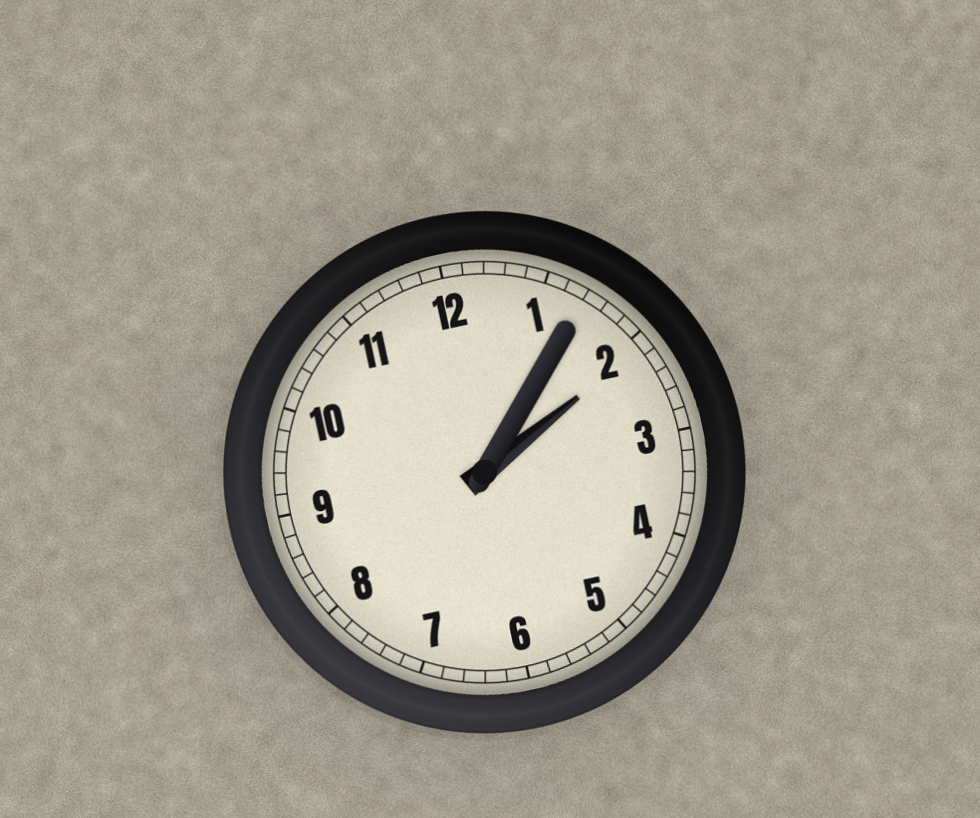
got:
2:07
